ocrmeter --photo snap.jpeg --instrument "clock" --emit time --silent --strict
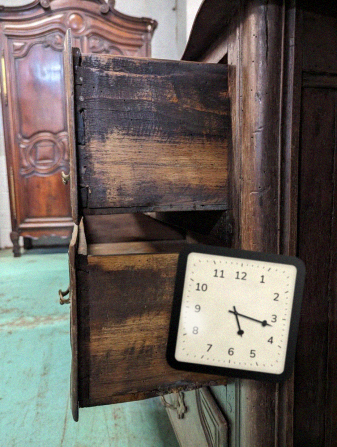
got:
5:17
